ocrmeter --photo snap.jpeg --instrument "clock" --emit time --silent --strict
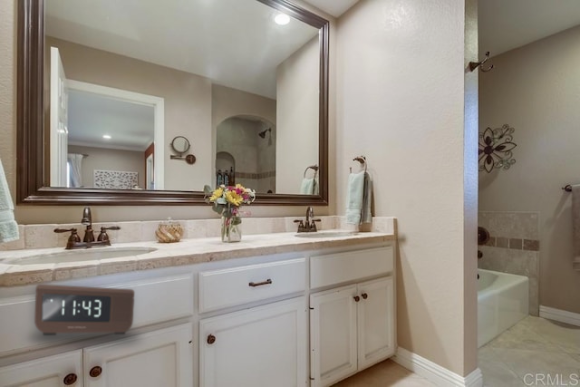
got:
11:43
